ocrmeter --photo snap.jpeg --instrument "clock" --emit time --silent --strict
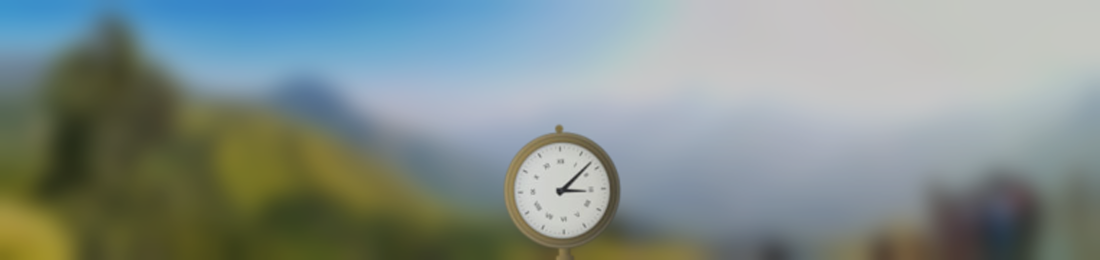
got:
3:08
